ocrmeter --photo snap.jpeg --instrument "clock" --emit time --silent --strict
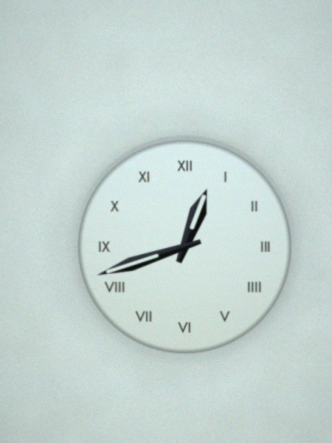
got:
12:42
